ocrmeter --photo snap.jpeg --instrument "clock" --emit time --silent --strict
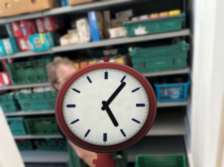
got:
5:06
